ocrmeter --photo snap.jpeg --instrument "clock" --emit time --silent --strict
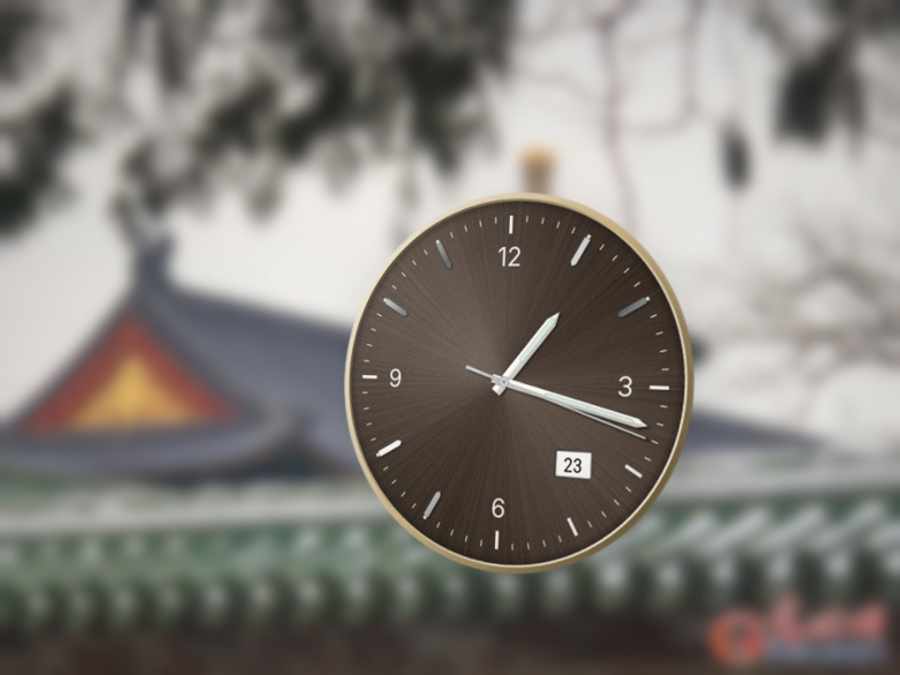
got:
1:17:18
